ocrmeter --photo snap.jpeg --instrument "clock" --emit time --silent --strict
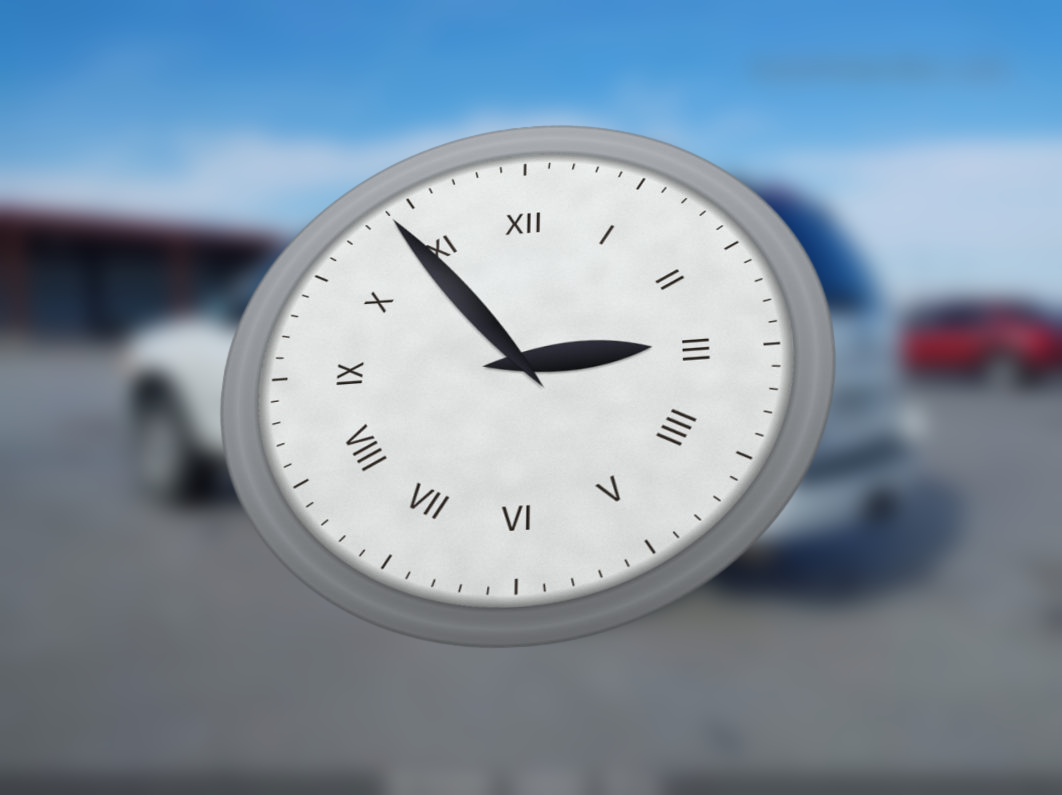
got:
2:54
